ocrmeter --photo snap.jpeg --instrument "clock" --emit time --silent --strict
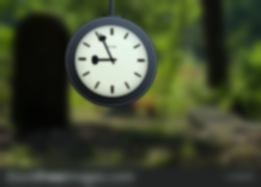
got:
8:56
